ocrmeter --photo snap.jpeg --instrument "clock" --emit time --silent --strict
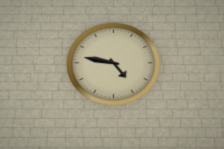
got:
4:47
